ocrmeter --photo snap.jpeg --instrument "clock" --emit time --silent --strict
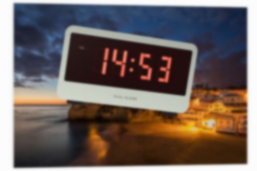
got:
14:53
